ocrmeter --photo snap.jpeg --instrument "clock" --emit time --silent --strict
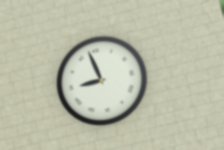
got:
8:58
